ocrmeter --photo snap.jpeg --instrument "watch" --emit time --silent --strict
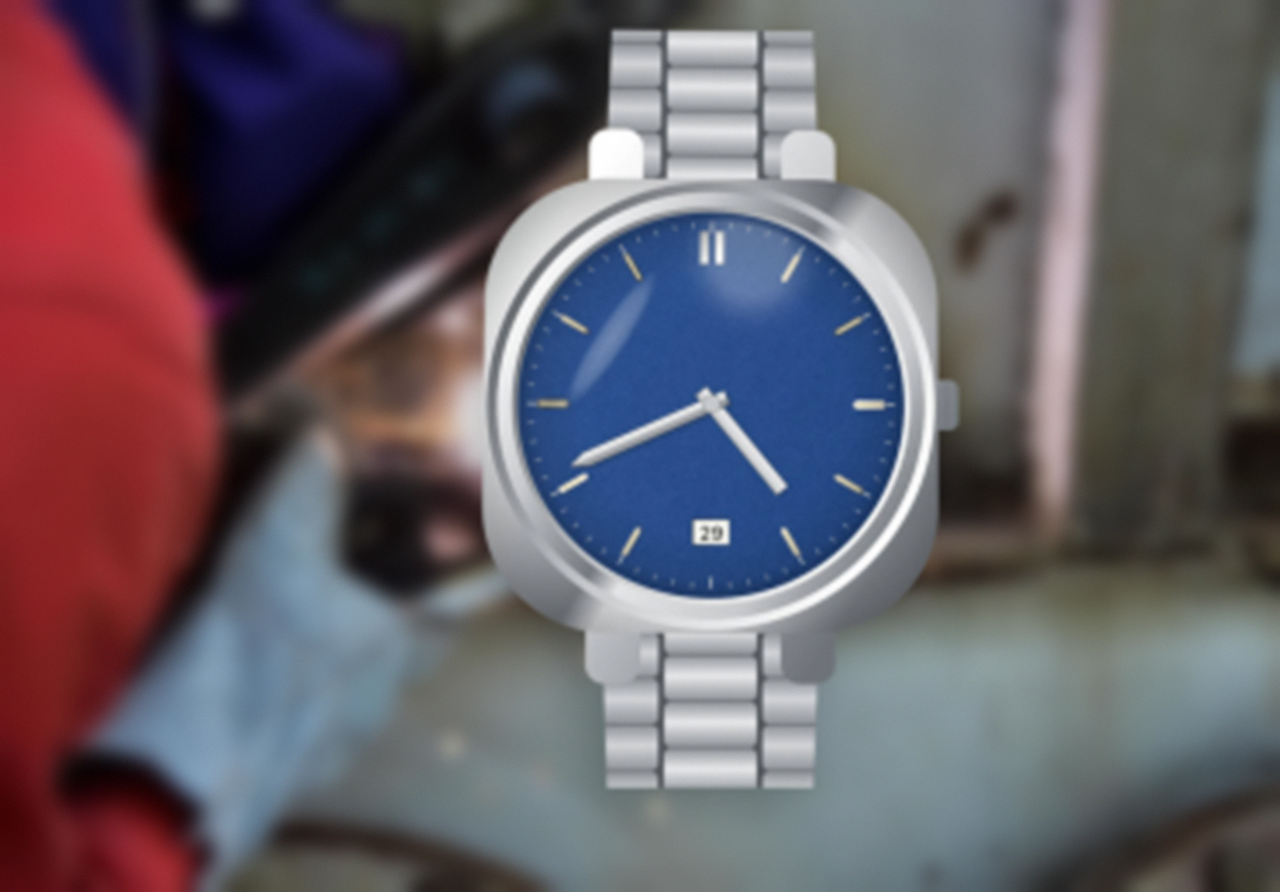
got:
4:41
